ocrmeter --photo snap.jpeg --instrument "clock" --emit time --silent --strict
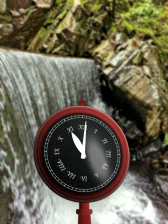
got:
11:01
